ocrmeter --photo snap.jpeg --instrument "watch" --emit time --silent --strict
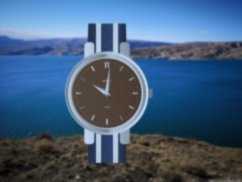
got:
10:01
